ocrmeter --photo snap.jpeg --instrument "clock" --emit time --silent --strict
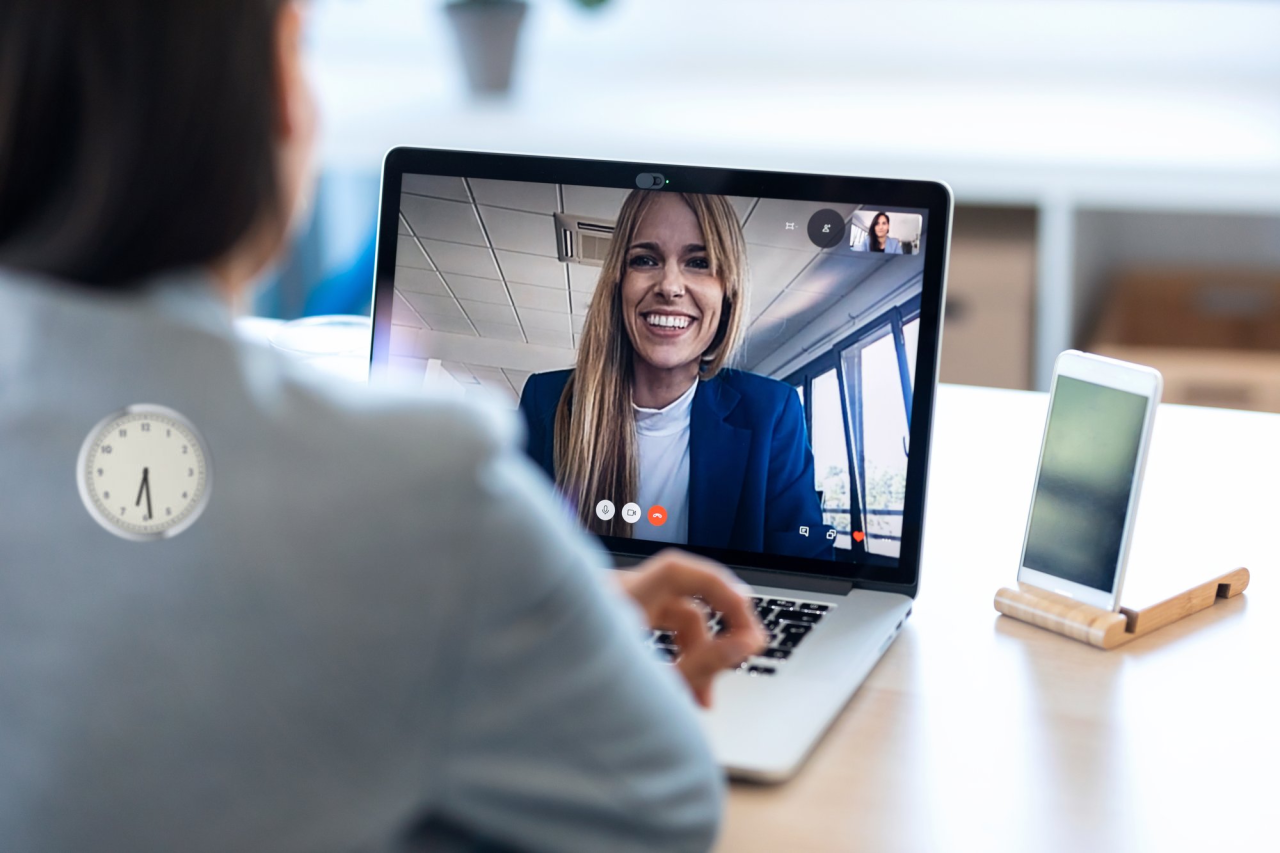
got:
6:29
